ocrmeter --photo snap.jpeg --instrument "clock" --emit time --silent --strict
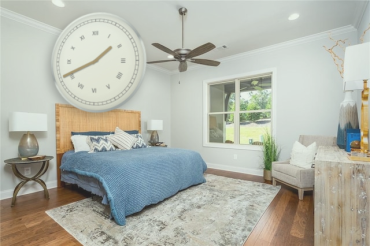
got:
1:41
